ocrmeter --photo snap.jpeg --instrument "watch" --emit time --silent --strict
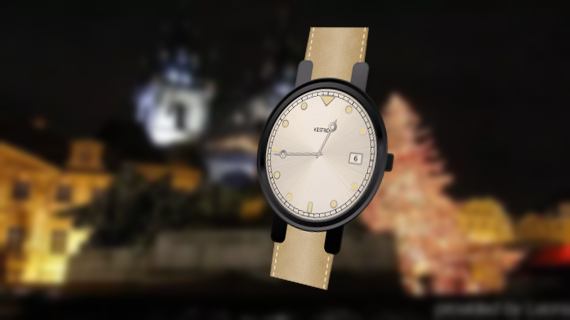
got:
12:44
